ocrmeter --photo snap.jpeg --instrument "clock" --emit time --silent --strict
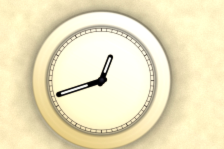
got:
12:42
